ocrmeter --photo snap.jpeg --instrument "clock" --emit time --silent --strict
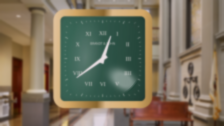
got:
12:39
